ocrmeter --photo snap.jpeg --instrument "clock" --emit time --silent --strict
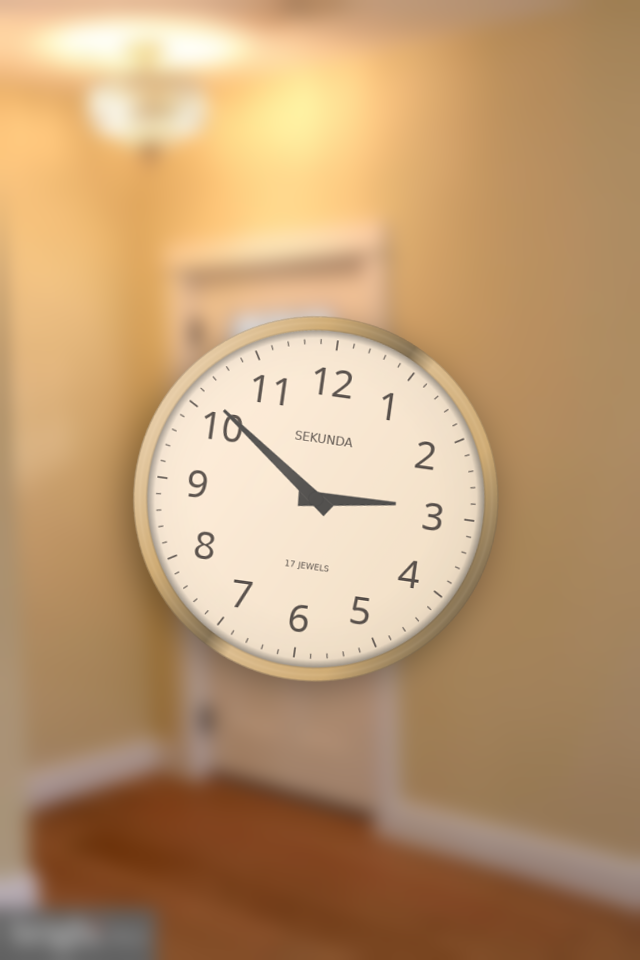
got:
2:51
